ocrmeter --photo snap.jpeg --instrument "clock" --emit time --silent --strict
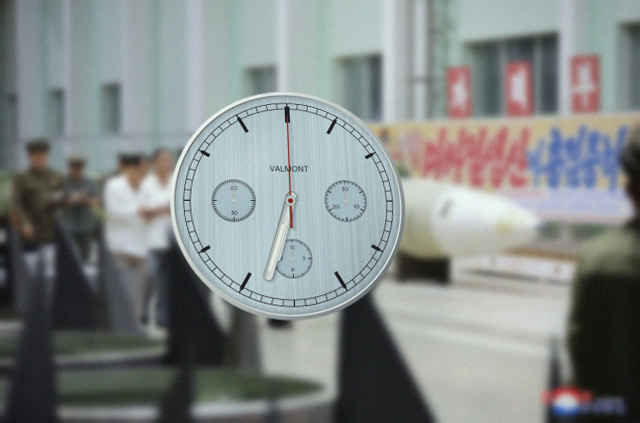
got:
6:33
